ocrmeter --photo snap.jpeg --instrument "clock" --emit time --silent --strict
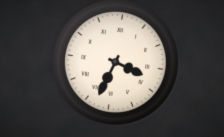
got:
3:33
